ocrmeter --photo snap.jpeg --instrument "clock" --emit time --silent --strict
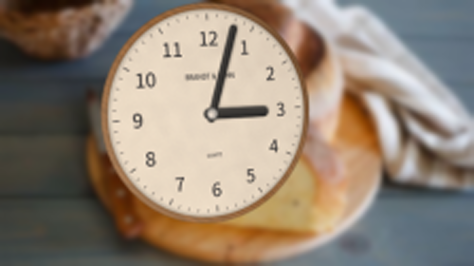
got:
3:03
